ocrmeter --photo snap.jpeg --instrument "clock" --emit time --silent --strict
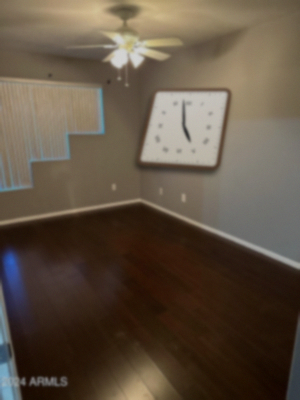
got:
4:58
